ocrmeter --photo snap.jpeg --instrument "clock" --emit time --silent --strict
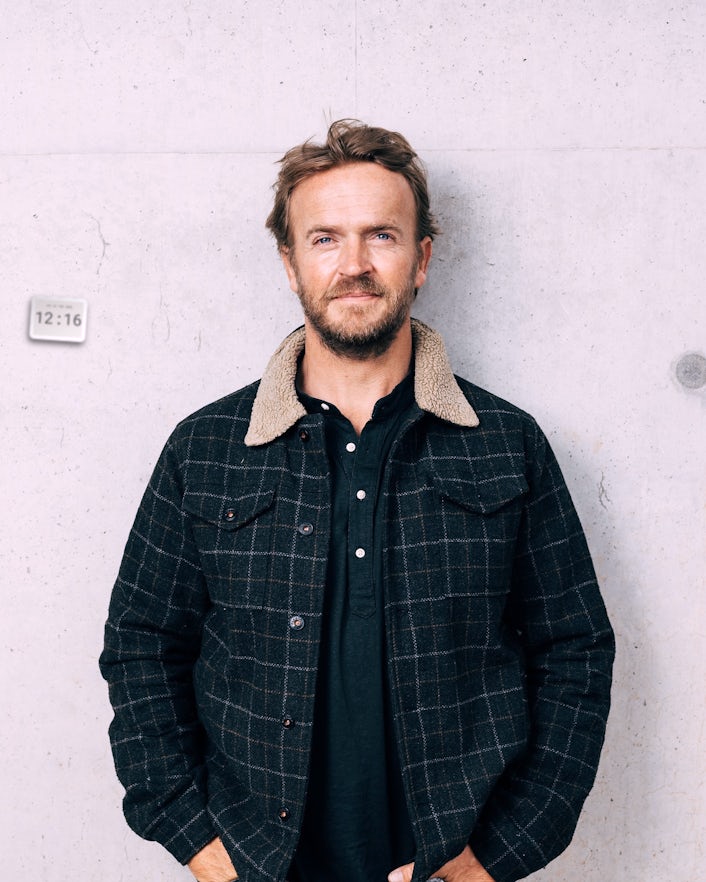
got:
12:16
